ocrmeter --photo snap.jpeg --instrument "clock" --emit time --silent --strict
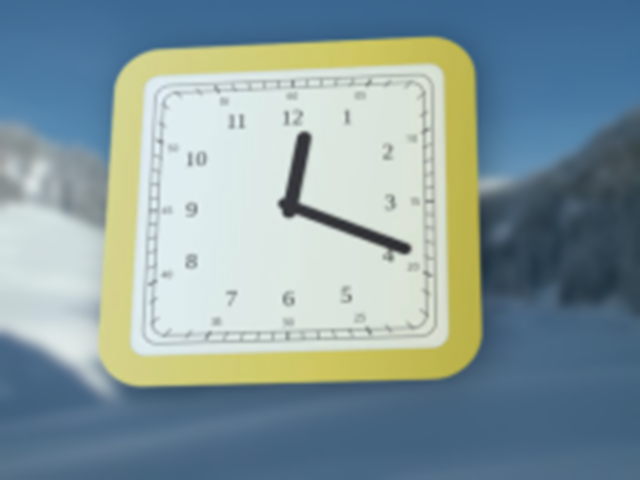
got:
12:19
